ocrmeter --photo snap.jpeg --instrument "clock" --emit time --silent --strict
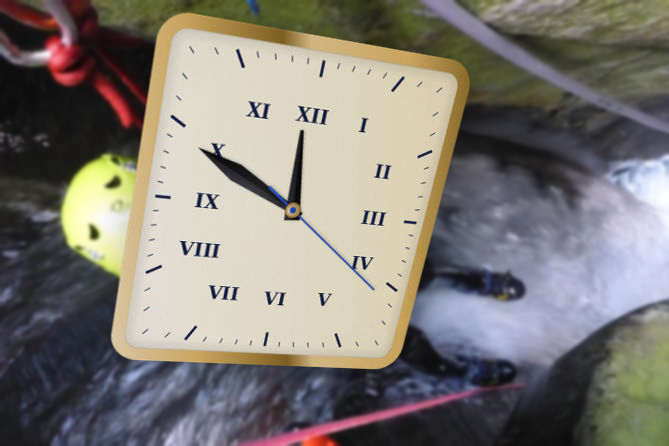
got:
11:49:21
